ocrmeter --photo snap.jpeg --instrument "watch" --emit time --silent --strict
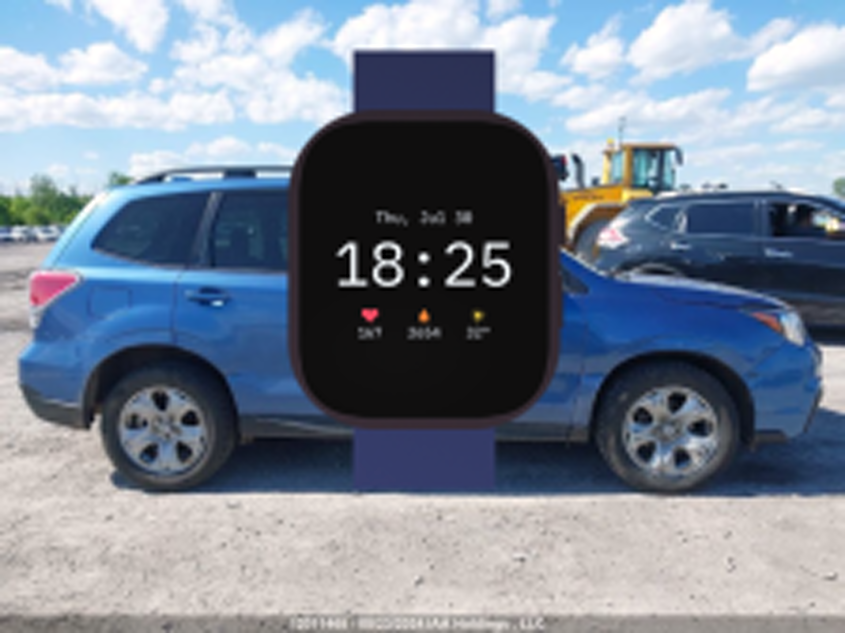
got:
18:25
